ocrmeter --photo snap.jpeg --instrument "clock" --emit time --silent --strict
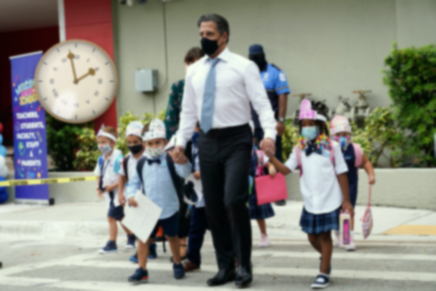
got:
1:58
